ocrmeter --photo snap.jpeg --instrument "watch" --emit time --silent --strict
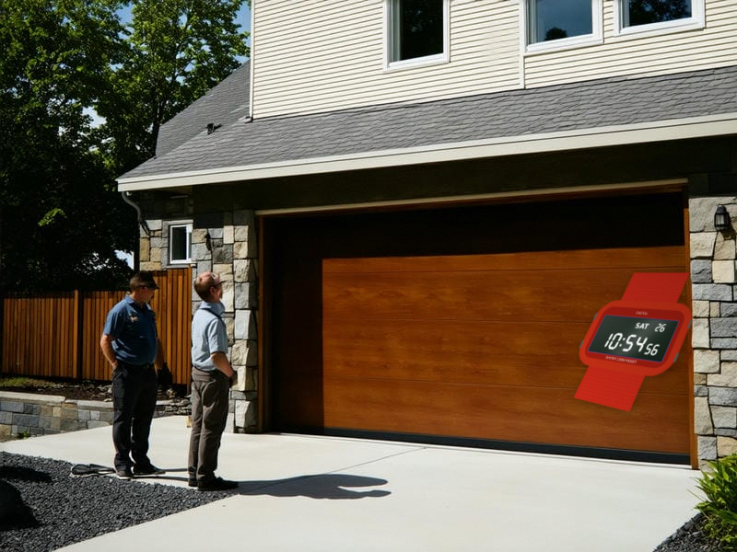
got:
10:54:56
